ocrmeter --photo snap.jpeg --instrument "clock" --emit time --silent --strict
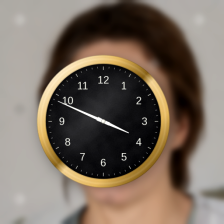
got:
3:49
